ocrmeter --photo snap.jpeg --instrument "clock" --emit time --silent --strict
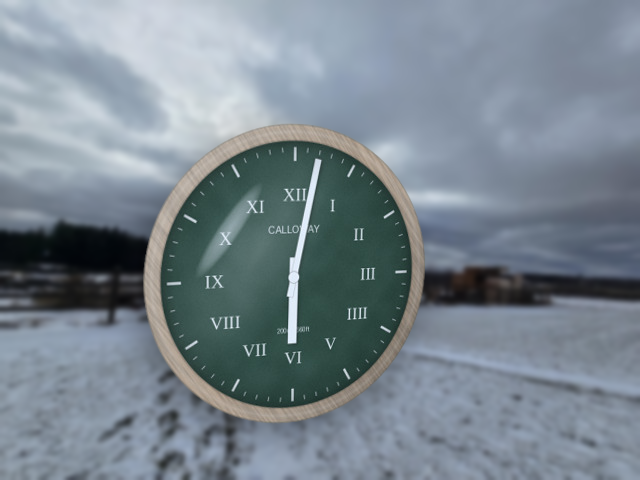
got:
6:02
